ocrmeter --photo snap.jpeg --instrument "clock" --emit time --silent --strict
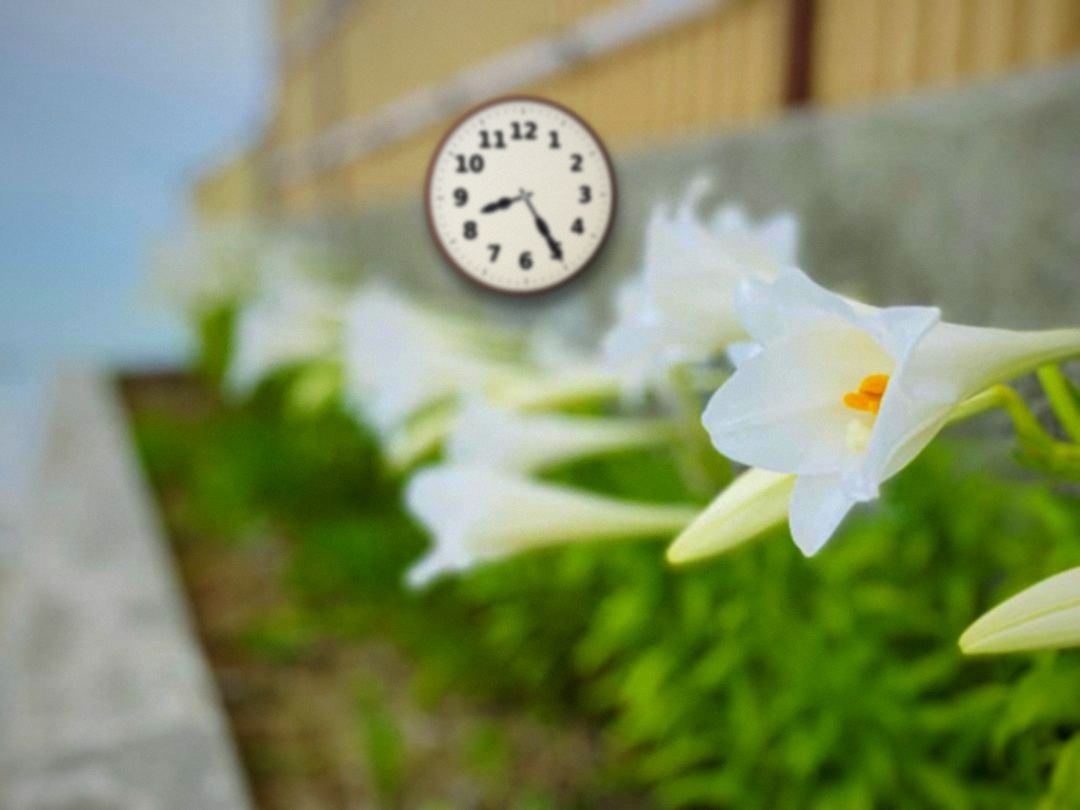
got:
8:25
